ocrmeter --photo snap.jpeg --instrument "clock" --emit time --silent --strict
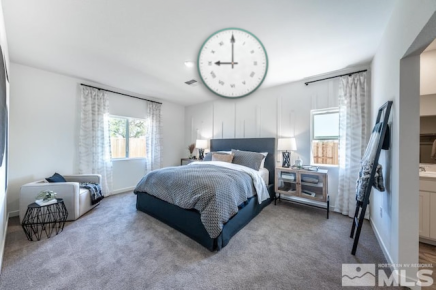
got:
9:00
